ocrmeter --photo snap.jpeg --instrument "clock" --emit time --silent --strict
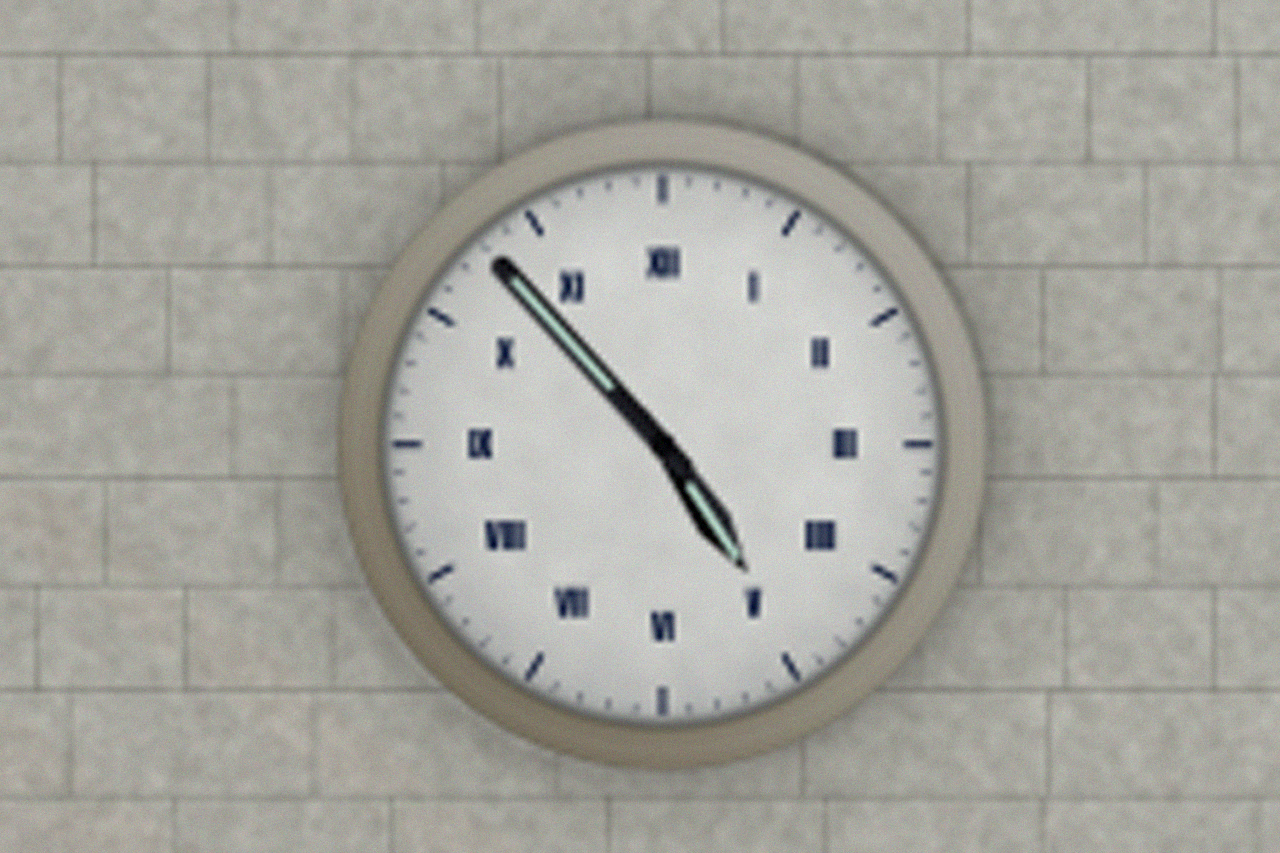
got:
4:53
